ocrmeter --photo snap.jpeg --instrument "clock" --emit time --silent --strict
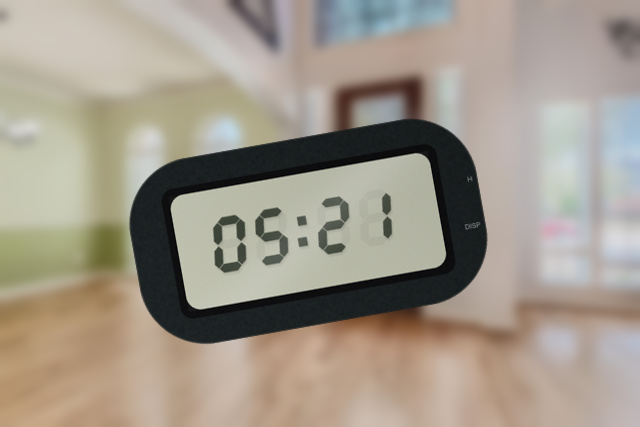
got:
5:21
